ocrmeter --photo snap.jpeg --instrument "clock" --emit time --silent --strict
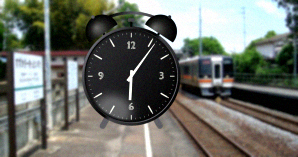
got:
6:06
